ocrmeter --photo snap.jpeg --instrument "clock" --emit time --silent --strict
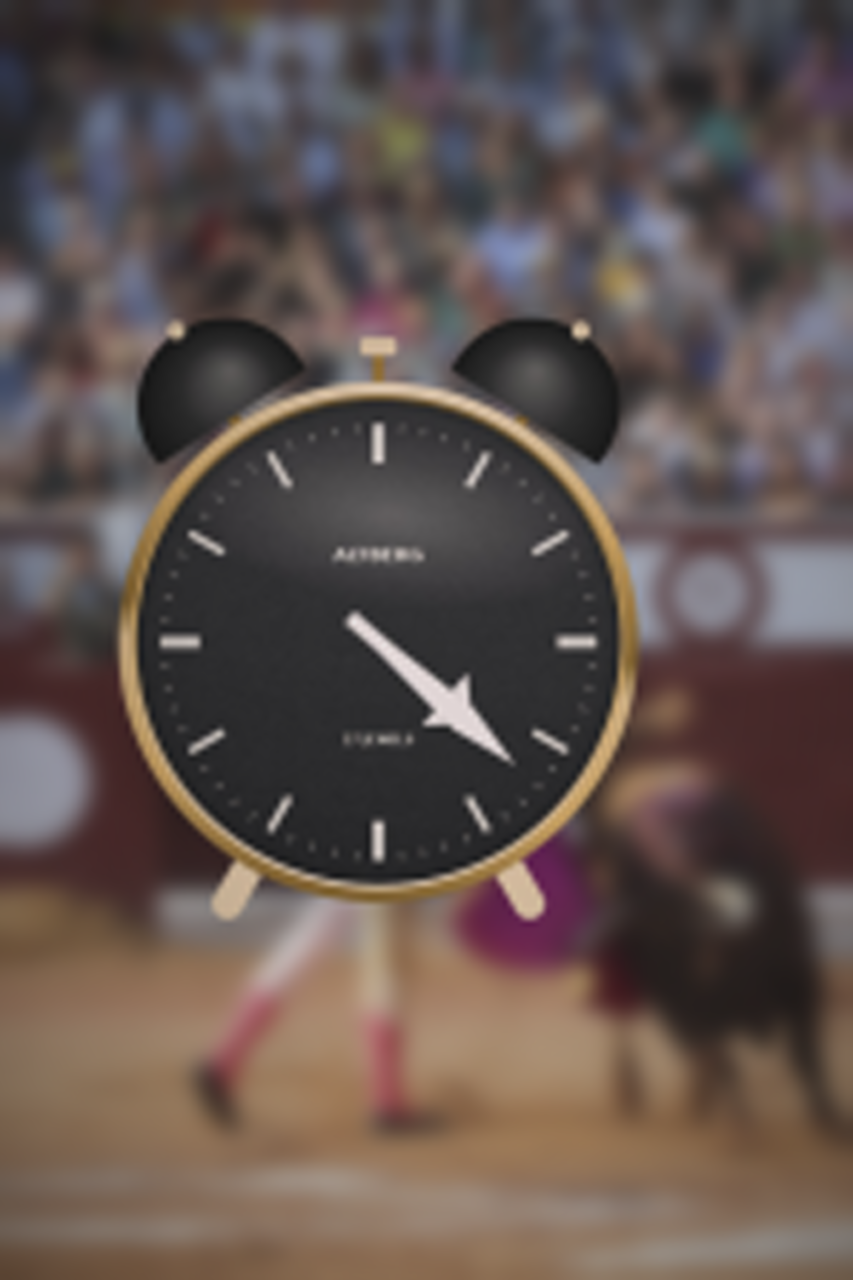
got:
4:22
